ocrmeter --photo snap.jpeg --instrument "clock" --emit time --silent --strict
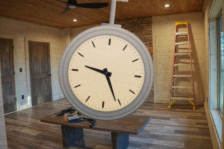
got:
9:26
